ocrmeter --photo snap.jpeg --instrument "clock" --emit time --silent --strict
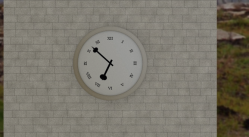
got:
6:52
